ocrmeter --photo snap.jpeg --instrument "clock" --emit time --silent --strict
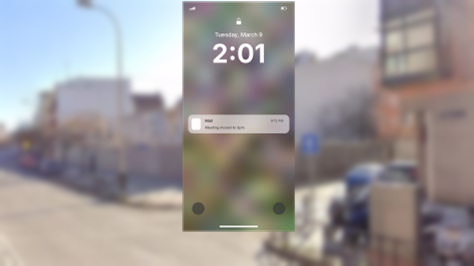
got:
2:01
